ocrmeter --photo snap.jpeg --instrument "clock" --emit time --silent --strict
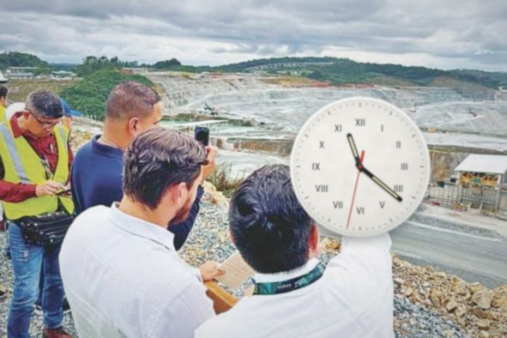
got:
11:21:32
